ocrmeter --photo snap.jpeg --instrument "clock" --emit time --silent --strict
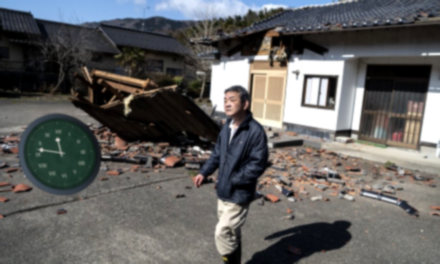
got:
11:47
